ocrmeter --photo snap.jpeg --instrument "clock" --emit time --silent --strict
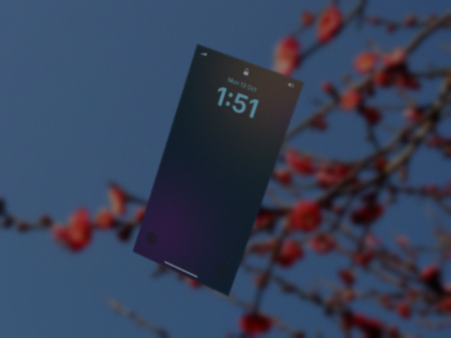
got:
1:51
